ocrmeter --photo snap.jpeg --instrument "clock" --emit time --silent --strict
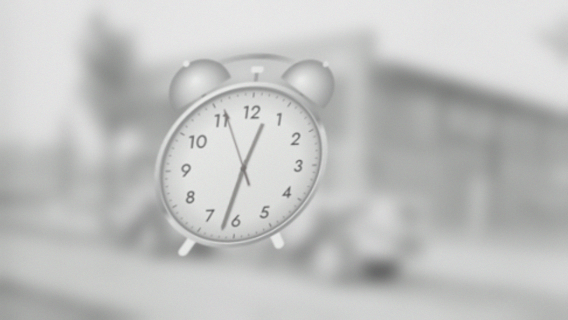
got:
12:31:56
